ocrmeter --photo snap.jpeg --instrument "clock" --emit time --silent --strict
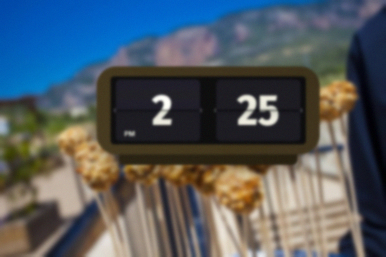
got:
2:25
